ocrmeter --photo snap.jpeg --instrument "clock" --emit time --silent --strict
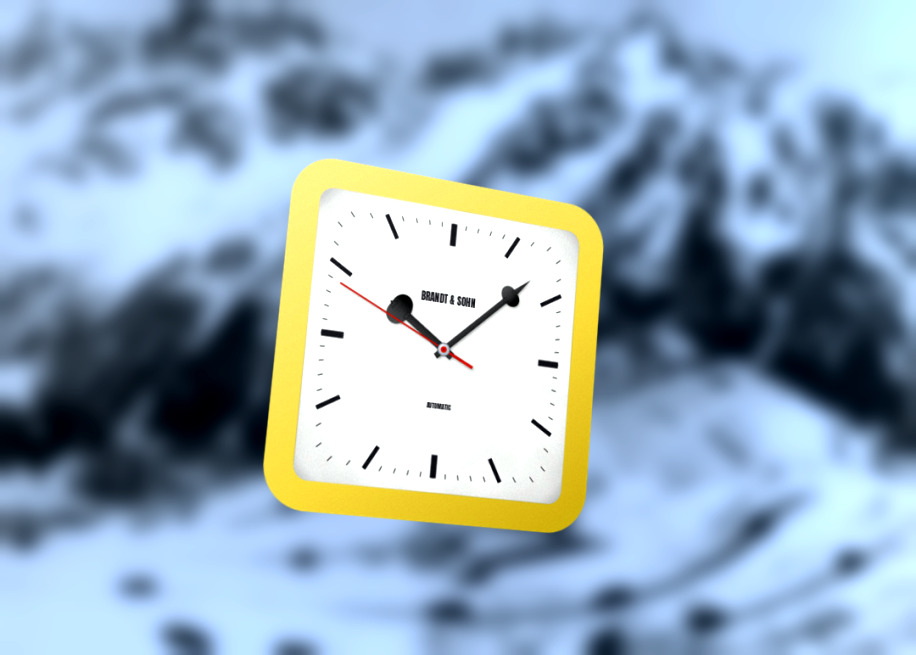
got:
10:07:49
